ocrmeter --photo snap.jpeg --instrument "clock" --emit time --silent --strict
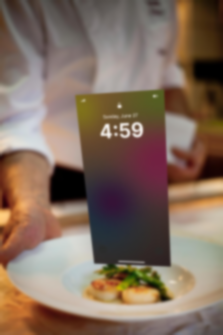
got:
4:59
